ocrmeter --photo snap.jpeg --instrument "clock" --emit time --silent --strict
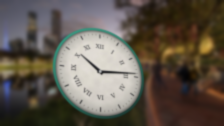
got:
10:14
